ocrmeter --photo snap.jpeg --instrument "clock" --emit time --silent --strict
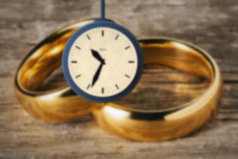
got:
10:34
